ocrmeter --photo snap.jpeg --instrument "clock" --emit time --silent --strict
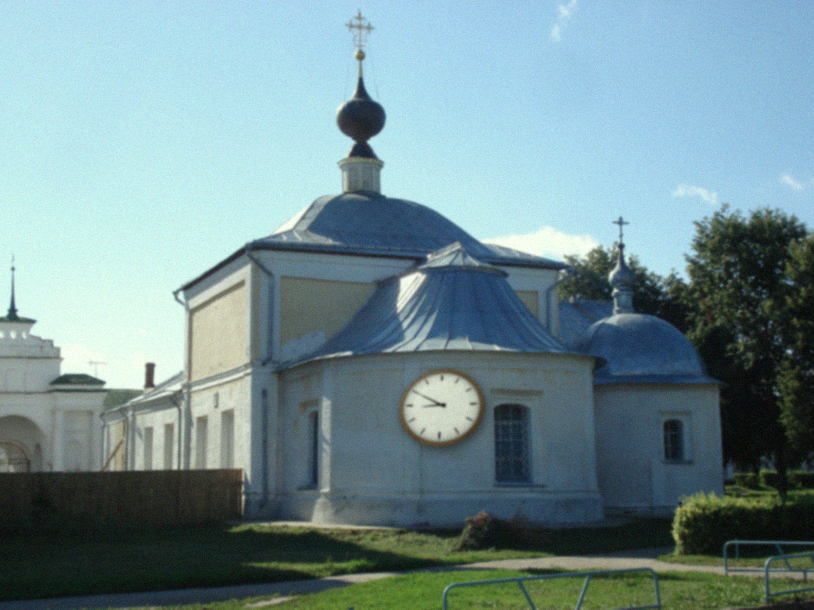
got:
8:50
